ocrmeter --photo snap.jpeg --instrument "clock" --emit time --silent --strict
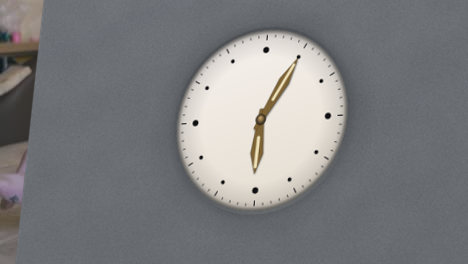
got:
6:05
